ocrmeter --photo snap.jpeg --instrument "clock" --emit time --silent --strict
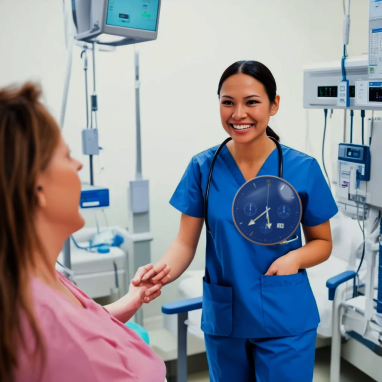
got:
5:38
